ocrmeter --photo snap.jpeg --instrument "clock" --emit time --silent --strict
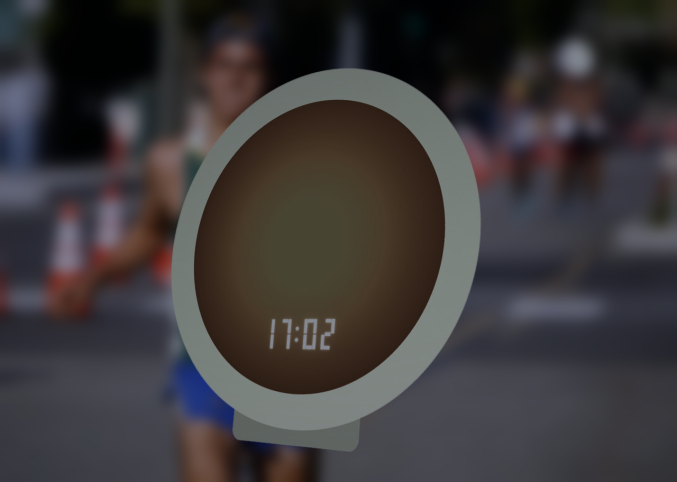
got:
17:02
